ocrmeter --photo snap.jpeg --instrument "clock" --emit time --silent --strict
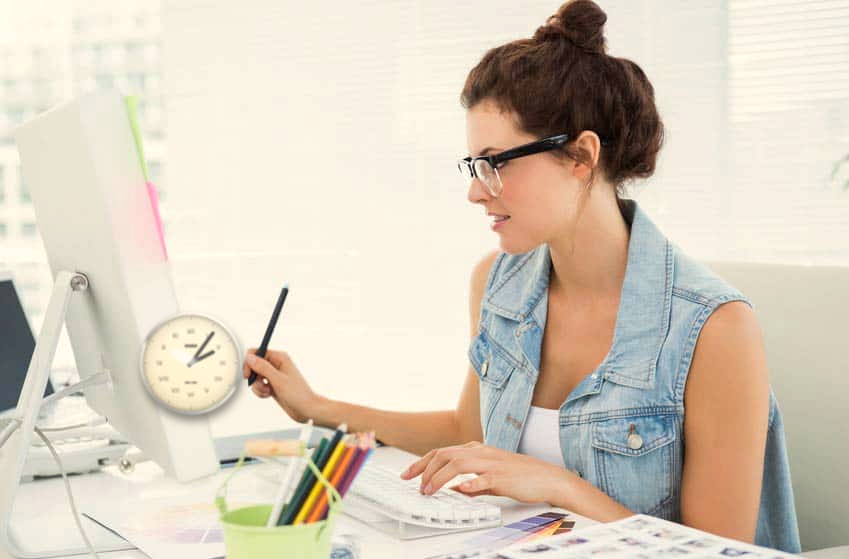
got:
2:06
